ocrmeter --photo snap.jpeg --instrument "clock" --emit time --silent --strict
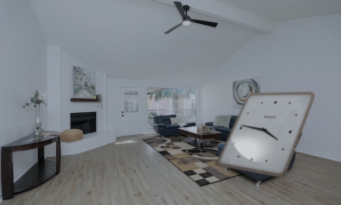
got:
3:46
